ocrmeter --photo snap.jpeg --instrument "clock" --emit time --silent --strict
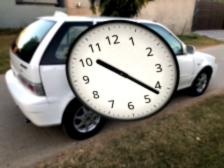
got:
10:22
